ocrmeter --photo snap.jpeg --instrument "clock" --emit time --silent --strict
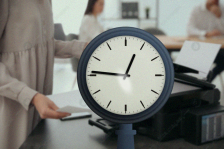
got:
12:46
